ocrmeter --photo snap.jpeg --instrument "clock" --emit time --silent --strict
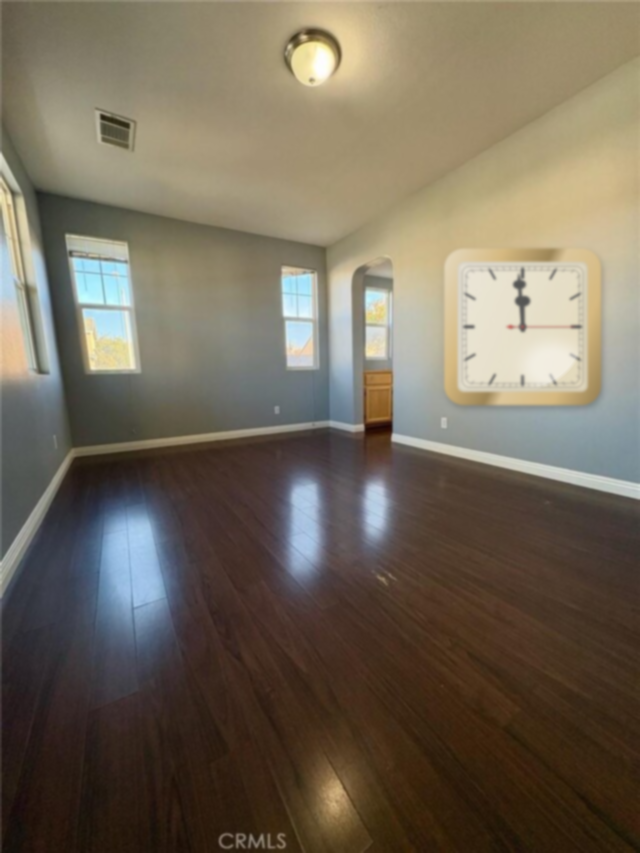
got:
11:59:15
